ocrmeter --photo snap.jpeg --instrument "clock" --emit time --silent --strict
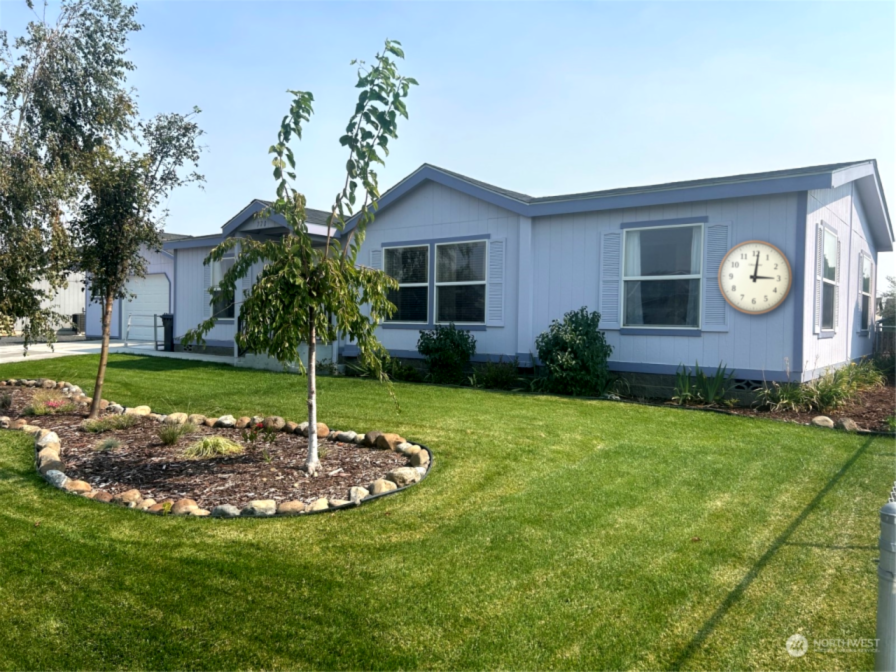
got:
3:01
